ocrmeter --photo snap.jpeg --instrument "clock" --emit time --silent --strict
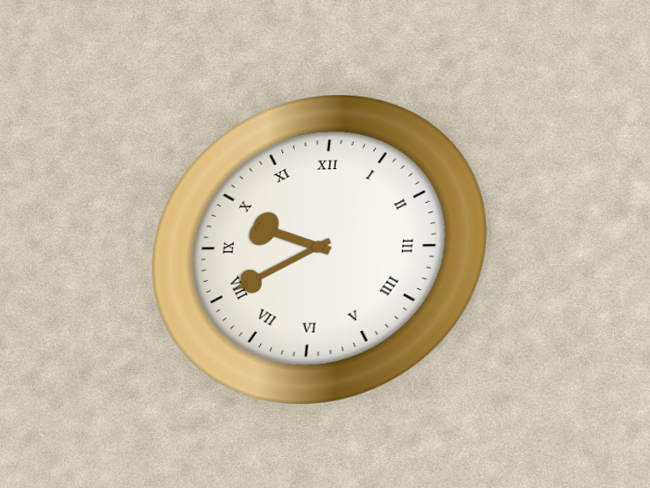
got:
9:40
